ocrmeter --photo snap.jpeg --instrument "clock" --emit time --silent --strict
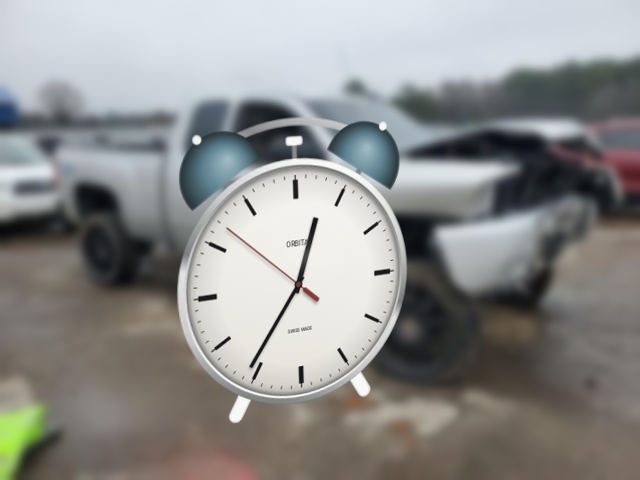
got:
12:35:52
